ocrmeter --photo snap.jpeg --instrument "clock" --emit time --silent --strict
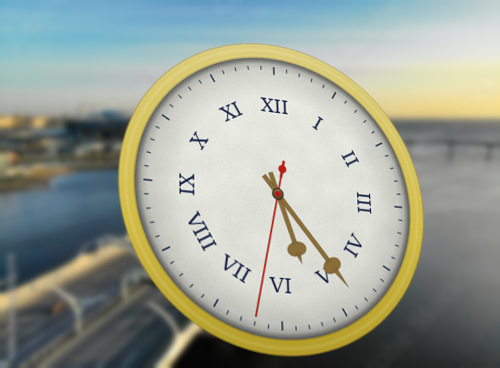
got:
5:23:32
